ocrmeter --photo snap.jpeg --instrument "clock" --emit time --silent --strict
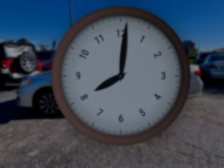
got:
8:01
